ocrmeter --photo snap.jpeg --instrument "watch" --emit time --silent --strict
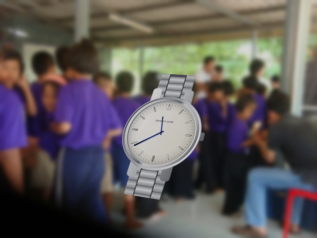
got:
11:39
